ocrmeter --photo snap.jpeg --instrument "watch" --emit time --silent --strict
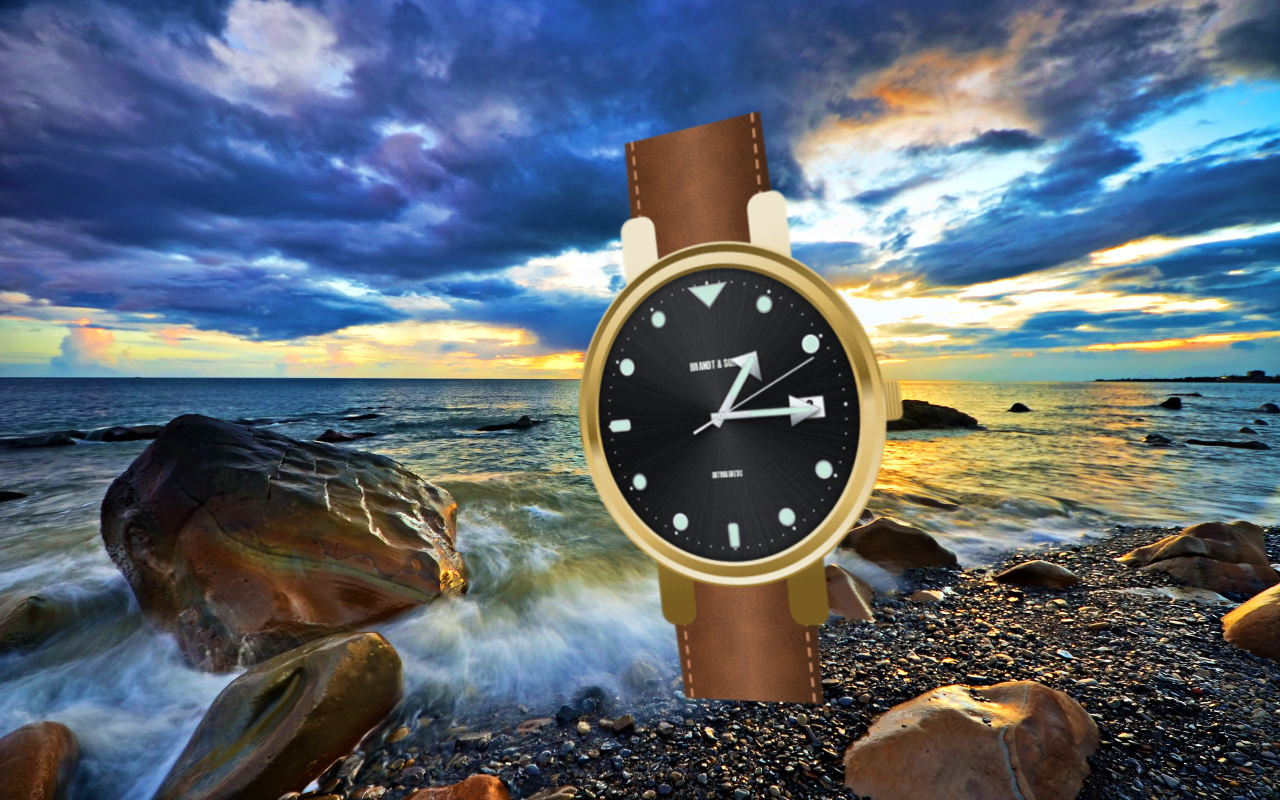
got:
1:15:11
